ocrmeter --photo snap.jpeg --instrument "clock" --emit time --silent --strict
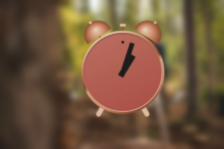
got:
1:03
